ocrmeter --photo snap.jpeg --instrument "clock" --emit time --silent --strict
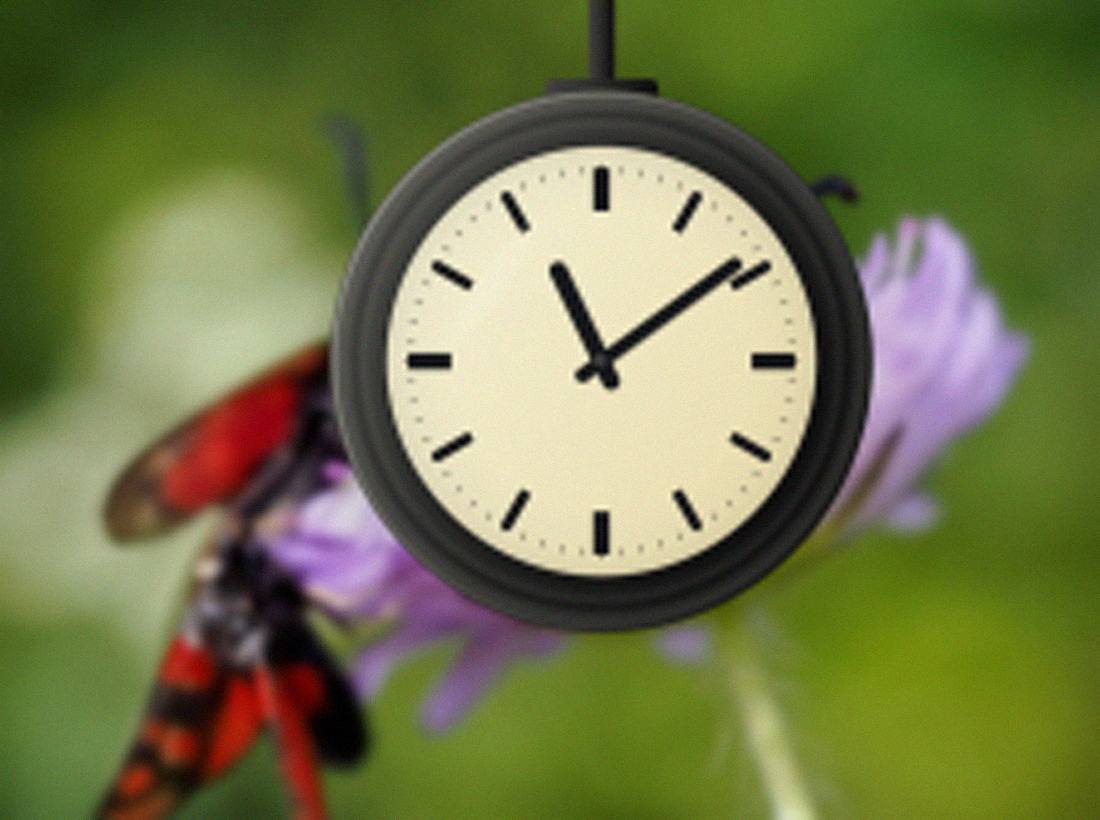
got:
11:09
